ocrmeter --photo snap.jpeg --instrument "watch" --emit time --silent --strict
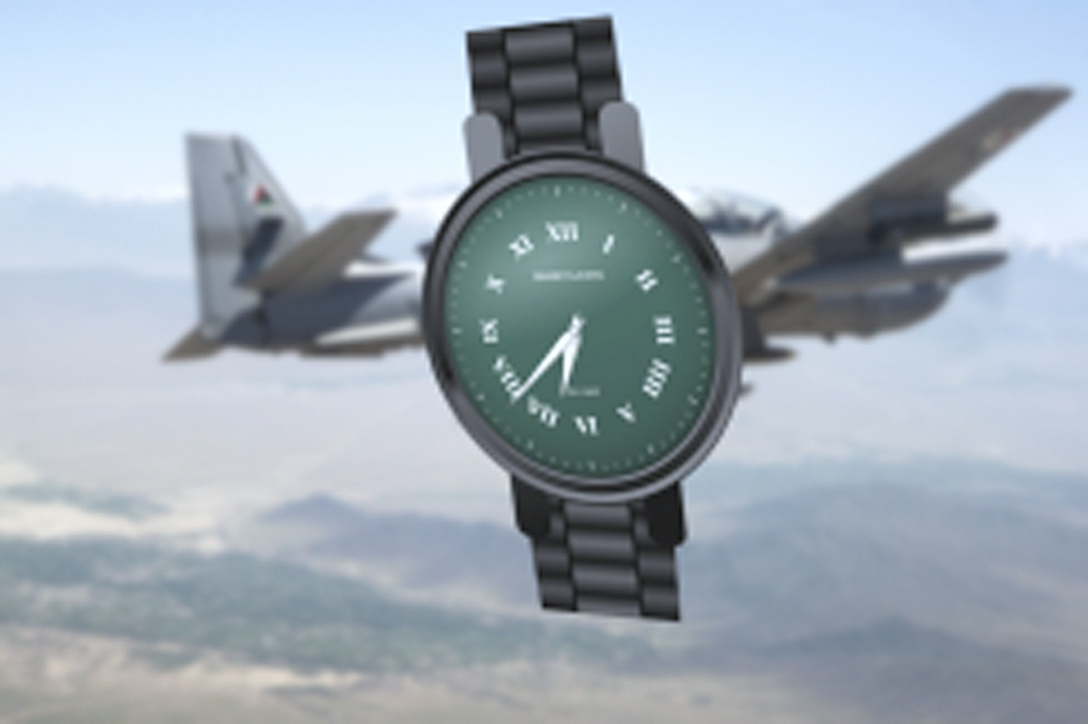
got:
6:38
